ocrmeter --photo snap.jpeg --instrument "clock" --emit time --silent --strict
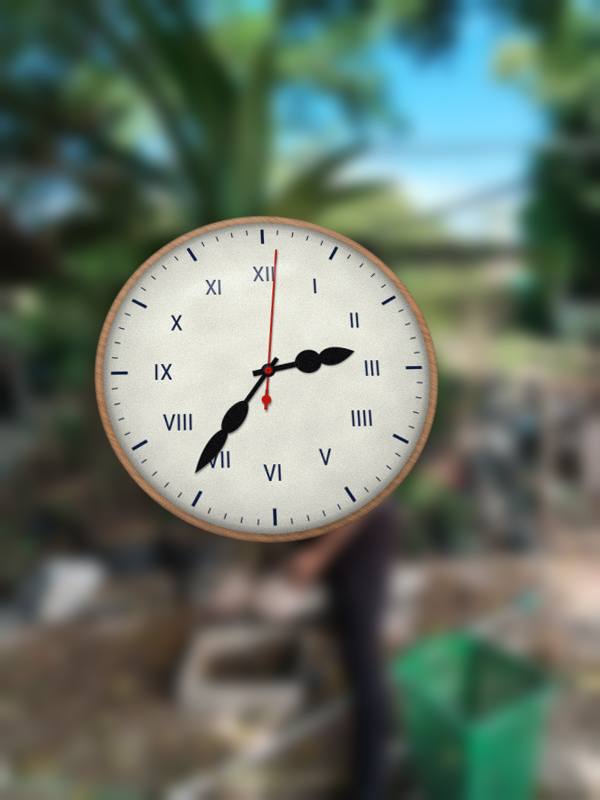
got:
2:36:01
